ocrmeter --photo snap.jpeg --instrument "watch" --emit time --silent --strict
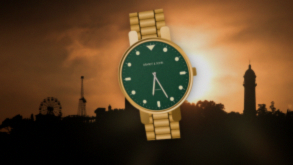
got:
6:26
